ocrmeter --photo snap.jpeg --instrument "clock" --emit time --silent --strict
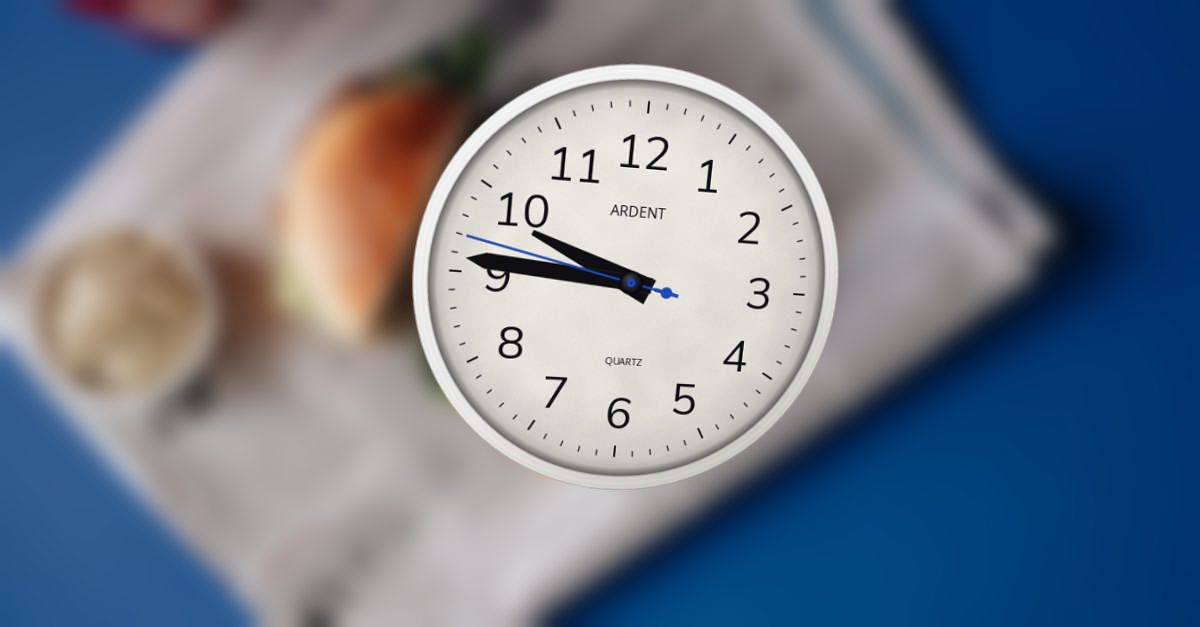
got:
9:45:47
